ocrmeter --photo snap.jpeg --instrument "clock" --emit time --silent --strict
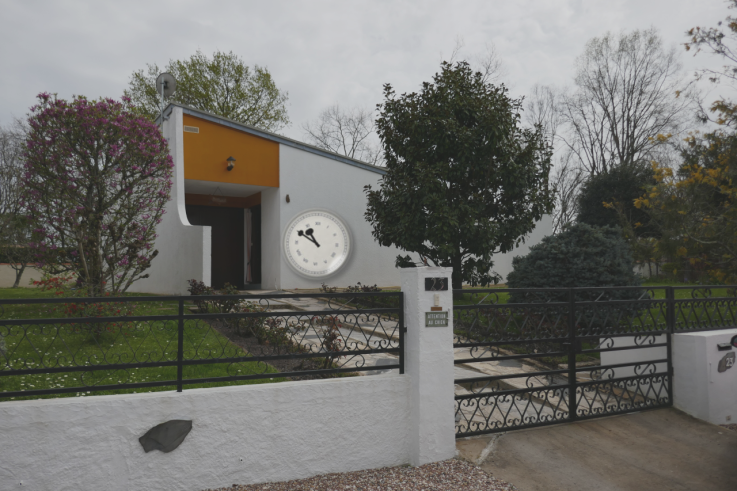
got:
10:50
